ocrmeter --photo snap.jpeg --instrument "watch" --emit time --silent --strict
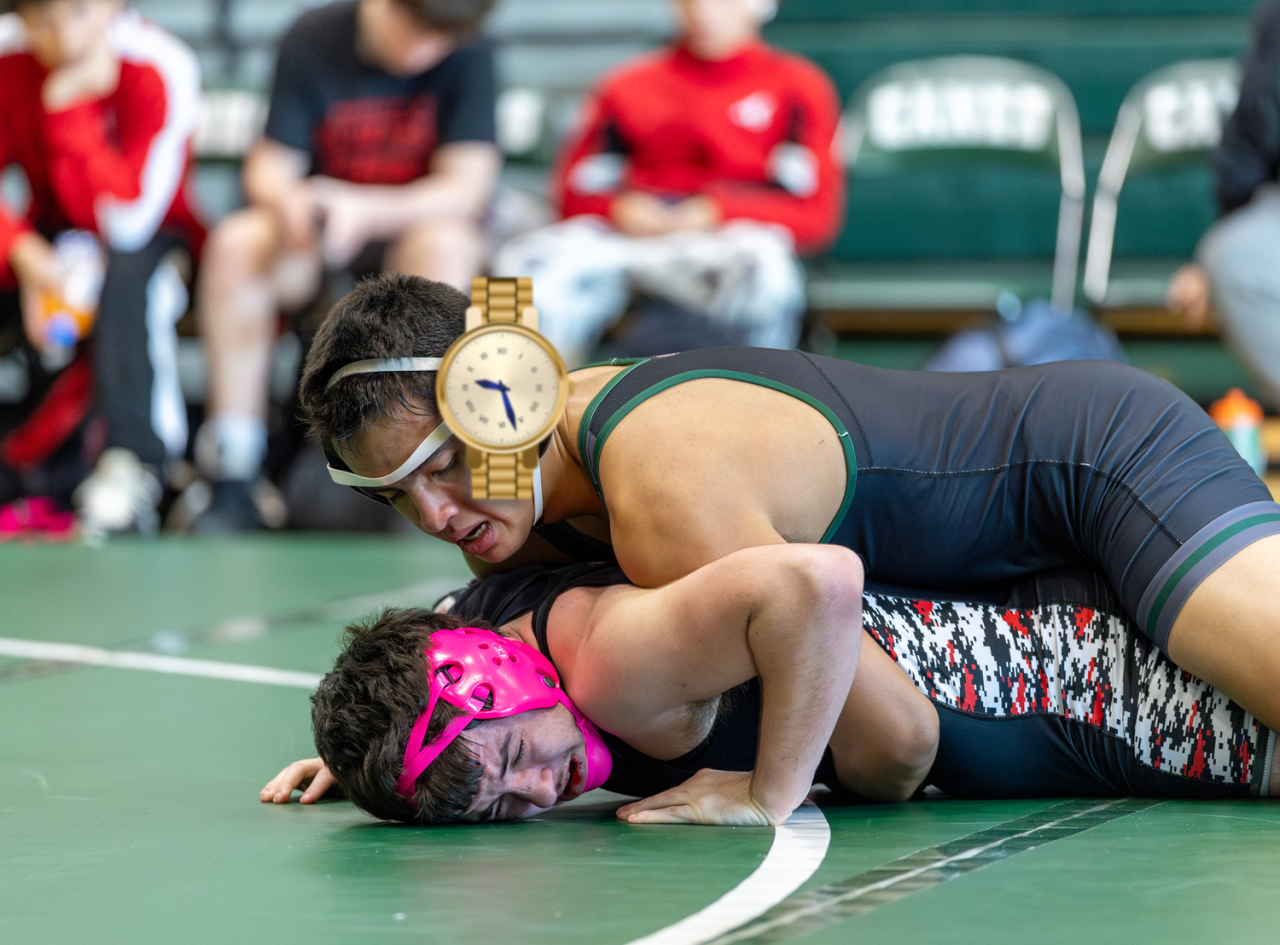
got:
9:27
